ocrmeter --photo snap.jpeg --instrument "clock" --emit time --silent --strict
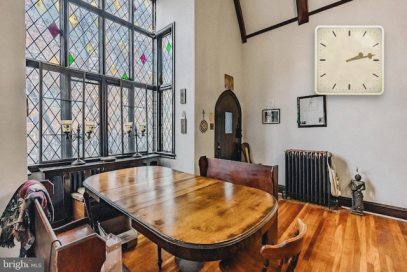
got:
2:13
